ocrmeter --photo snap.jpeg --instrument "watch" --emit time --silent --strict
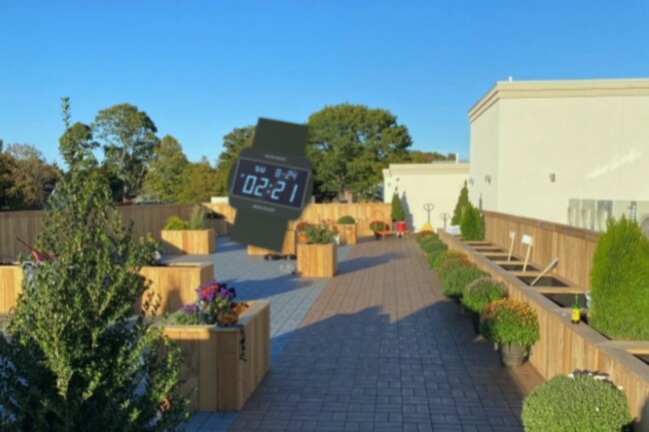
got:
2:21
